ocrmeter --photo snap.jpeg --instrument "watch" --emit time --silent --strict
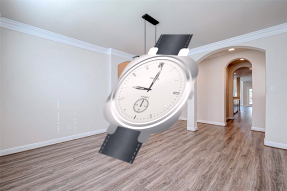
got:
9:01
